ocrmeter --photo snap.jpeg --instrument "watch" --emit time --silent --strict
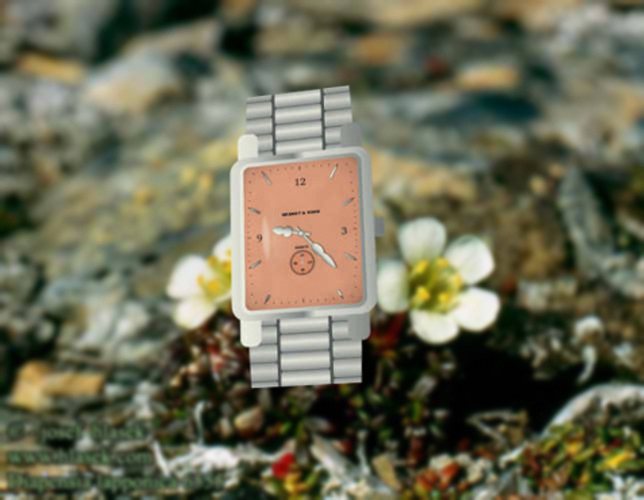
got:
9:23
